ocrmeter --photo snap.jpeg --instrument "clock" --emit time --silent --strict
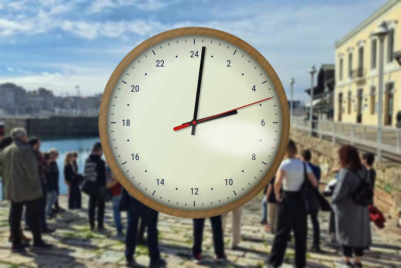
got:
5:01:12
